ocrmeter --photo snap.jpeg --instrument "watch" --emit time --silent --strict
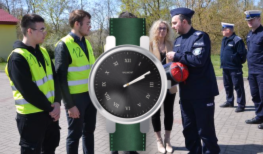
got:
2:10
